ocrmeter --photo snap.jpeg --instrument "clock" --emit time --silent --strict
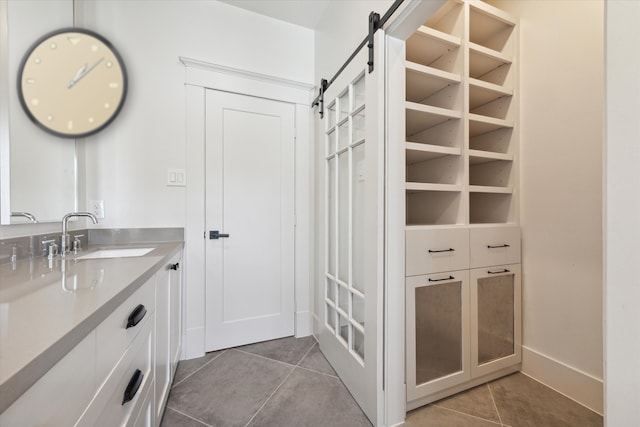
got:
1:08
